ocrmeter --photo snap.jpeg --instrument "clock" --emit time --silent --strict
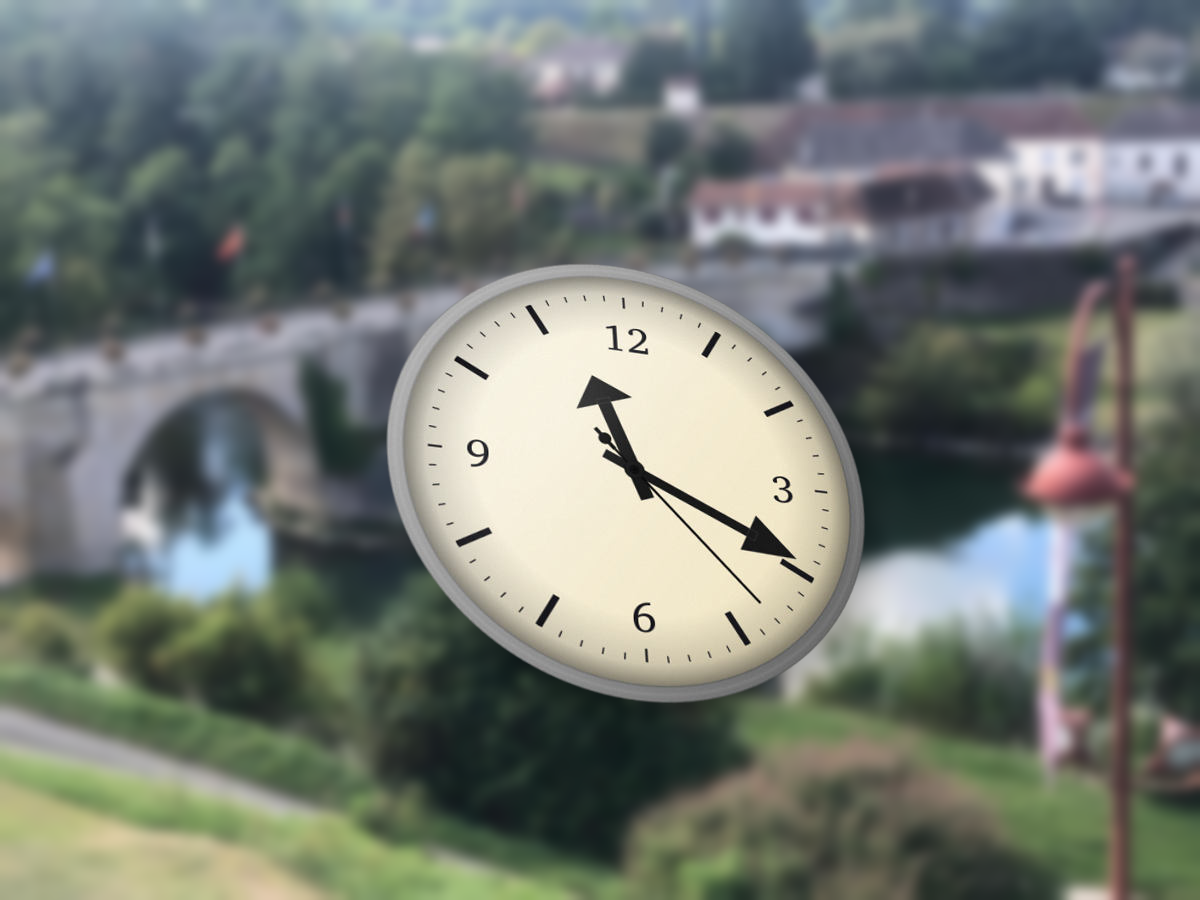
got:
11:19:23
